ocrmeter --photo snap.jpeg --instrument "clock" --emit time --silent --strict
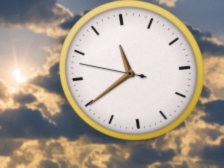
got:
11:39:48
